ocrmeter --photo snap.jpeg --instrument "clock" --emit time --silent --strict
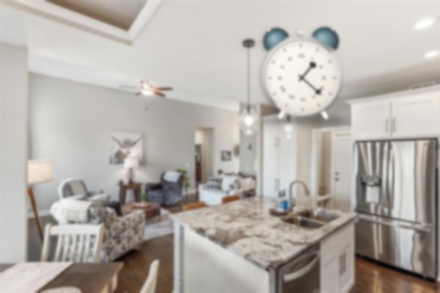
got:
1:22
